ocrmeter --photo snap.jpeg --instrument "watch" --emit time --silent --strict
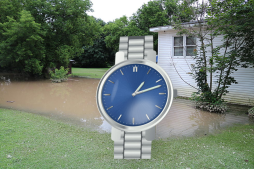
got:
1:12
